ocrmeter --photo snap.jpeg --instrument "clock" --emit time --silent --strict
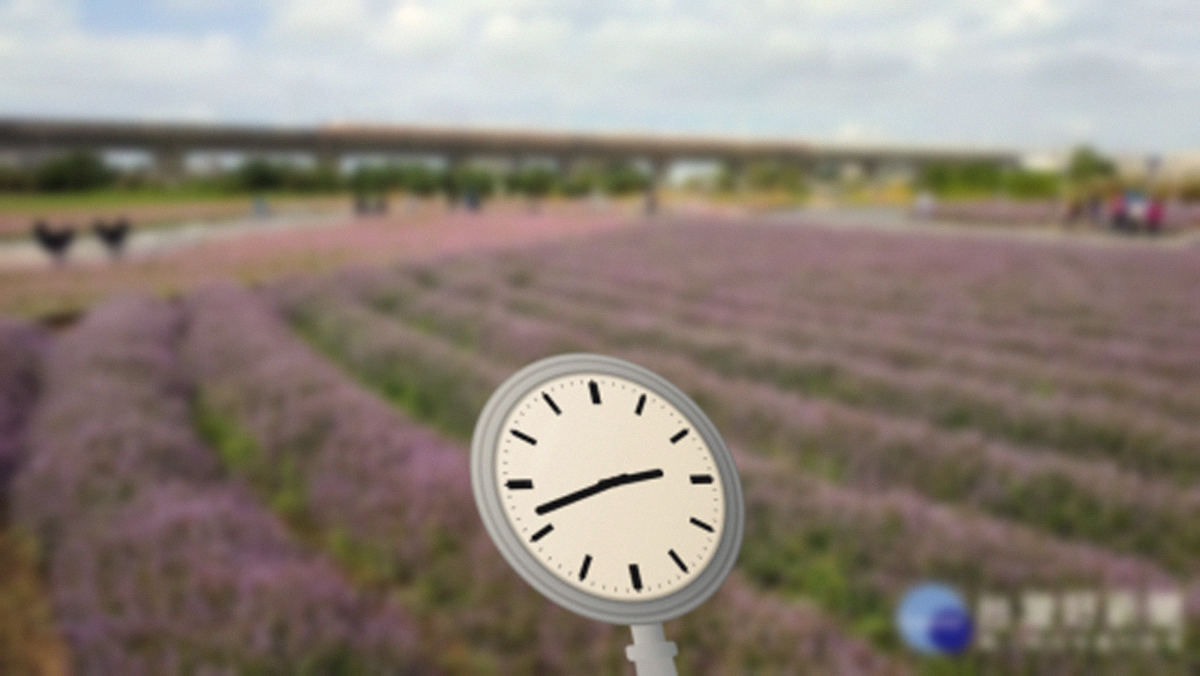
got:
2:42
